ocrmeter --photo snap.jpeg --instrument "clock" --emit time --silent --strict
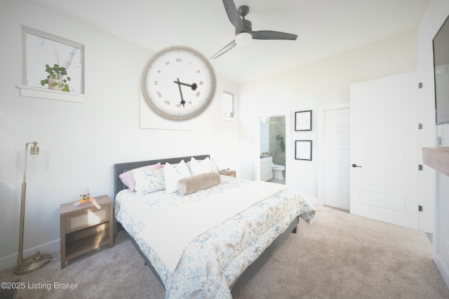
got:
3:28
